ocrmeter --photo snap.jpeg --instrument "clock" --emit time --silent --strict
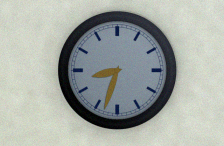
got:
8:33
